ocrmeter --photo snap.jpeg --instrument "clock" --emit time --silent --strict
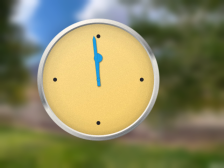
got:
11:59
